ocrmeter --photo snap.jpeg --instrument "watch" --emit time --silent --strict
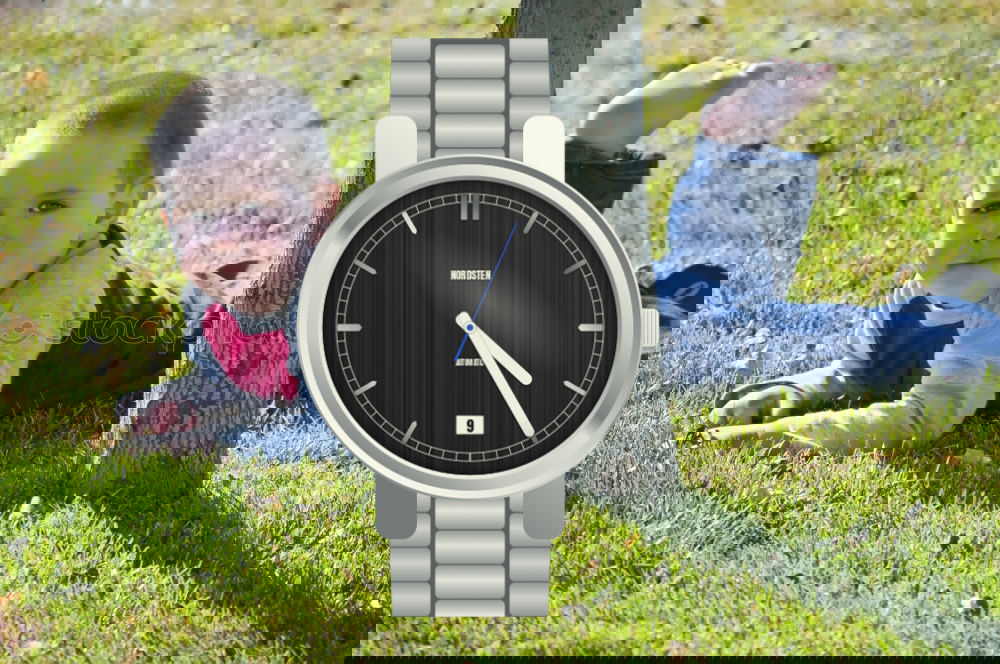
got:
4:25:04
